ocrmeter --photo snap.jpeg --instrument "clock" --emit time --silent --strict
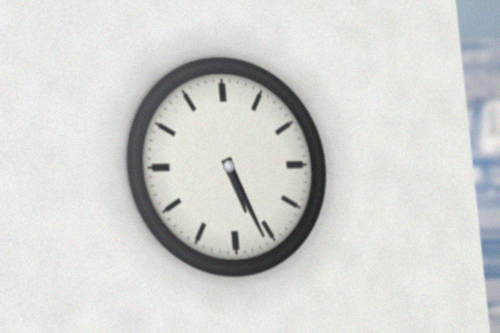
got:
5:26
